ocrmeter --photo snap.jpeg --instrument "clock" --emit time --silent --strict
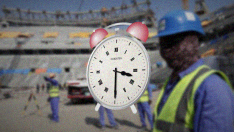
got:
3:30
